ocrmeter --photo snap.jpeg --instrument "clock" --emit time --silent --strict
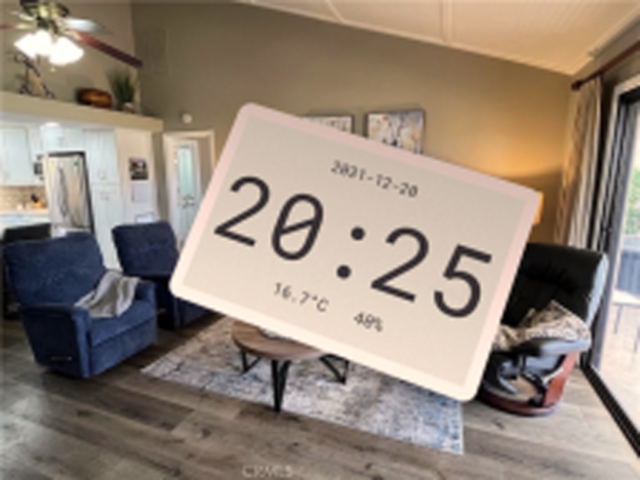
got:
20:25
